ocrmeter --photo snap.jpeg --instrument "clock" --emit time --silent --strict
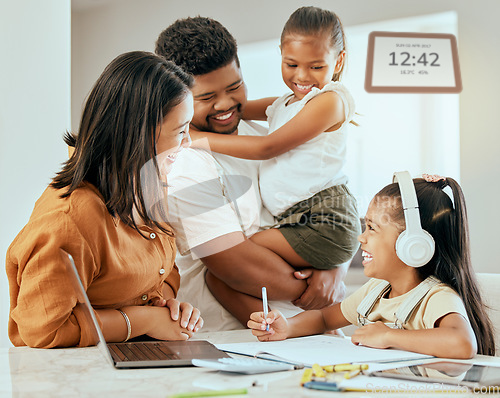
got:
12:42
